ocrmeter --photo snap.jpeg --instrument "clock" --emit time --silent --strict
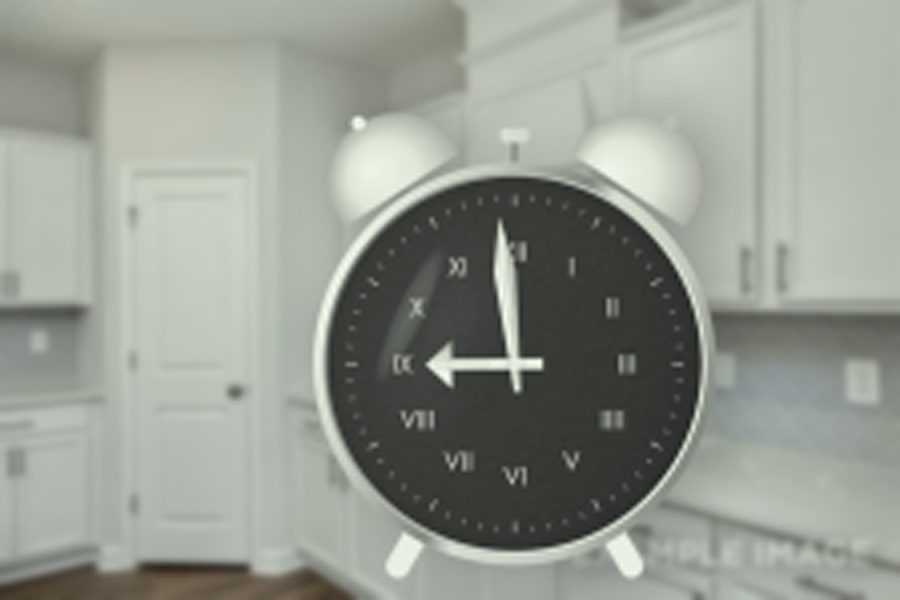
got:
8:59
